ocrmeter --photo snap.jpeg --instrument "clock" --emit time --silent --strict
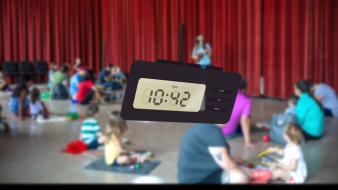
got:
10:42
